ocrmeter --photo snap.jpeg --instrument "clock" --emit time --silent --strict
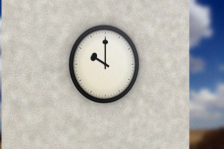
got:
10:00
